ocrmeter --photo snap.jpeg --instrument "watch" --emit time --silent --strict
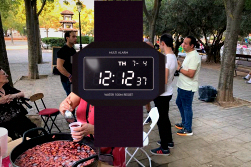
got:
12:12:37
